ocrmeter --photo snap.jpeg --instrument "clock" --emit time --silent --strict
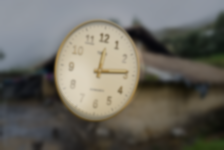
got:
12:14
